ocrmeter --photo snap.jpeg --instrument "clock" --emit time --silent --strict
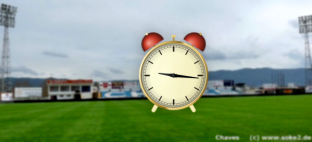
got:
9:16
